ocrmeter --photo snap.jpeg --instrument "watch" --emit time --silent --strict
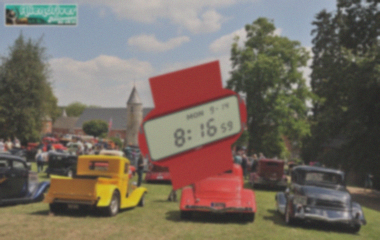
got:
8:16
